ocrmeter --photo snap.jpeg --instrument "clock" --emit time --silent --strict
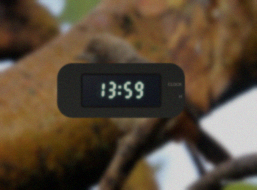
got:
13:59
